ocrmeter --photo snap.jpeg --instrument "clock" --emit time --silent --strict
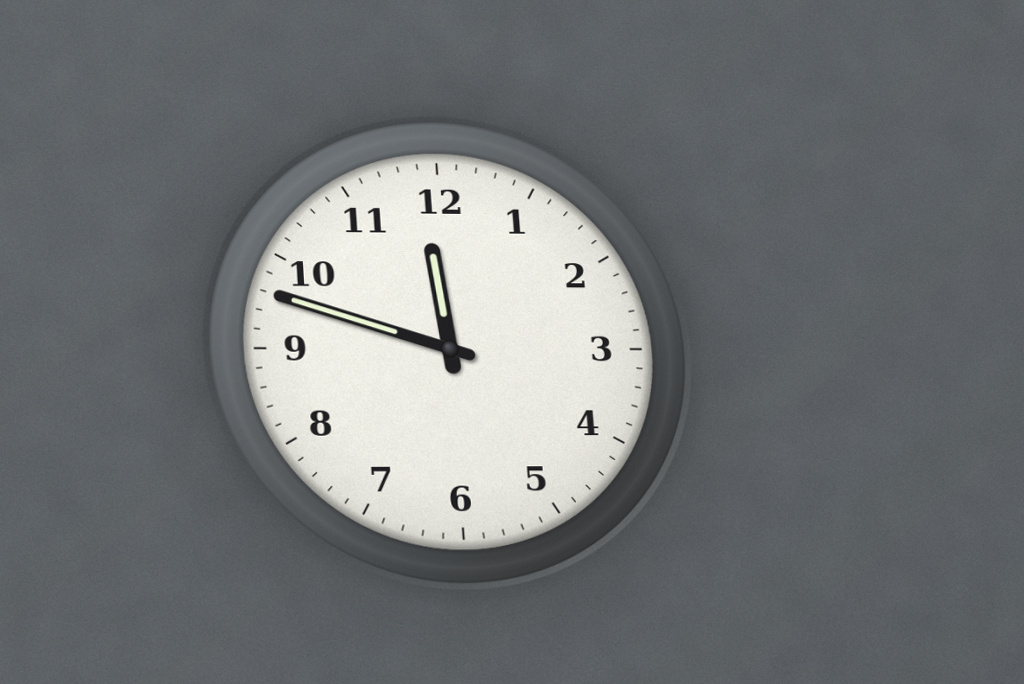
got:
11:48
